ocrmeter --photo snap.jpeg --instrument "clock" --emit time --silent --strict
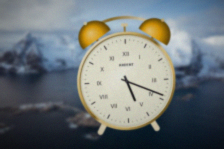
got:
5:19
